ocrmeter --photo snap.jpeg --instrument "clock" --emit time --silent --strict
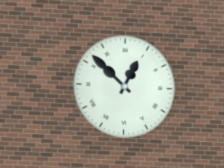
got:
12:52
